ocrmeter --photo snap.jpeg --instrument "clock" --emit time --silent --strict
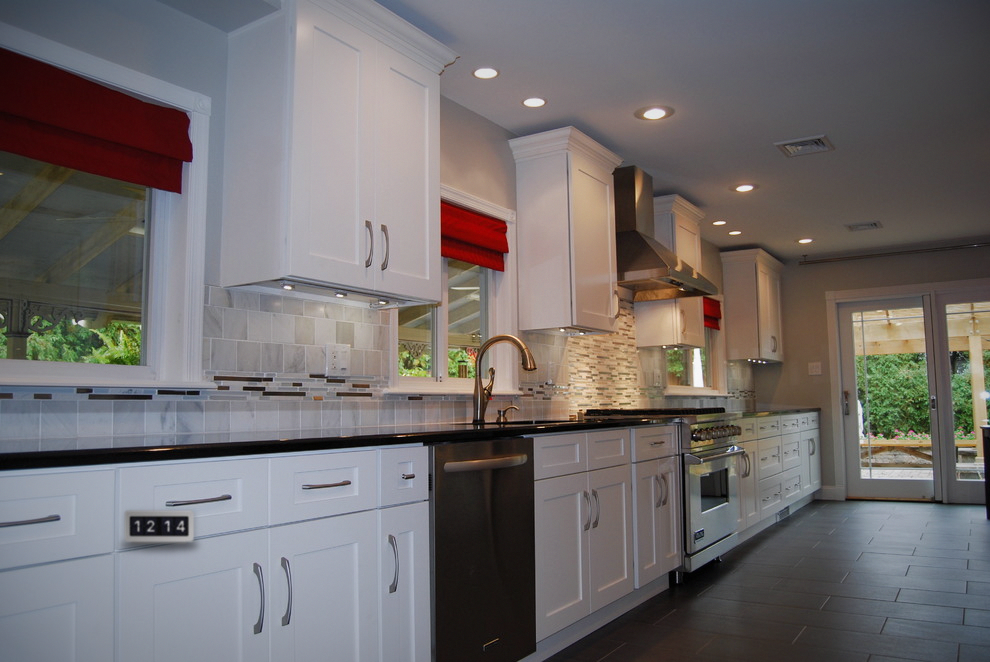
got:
12:14
